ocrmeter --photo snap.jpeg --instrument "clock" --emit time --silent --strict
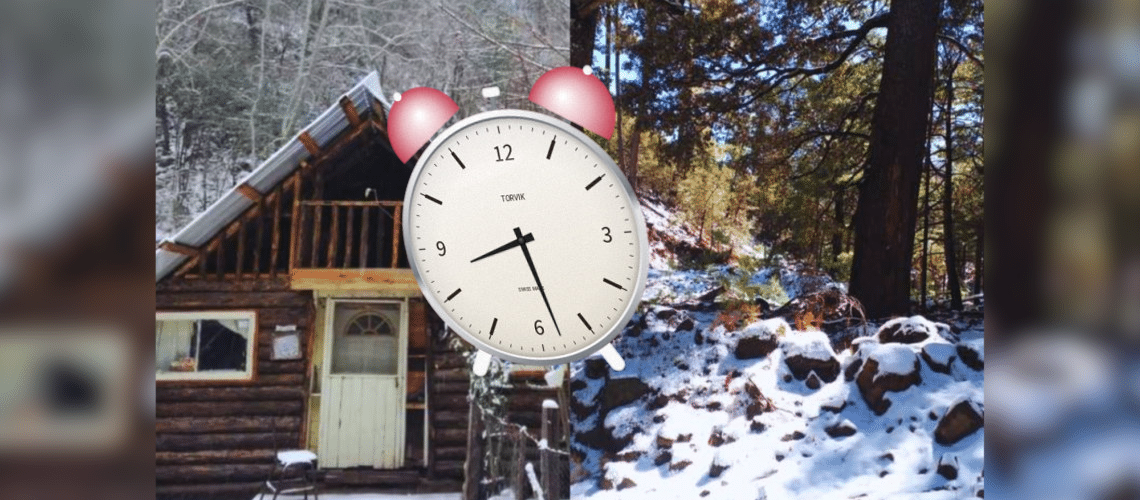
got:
8:28
